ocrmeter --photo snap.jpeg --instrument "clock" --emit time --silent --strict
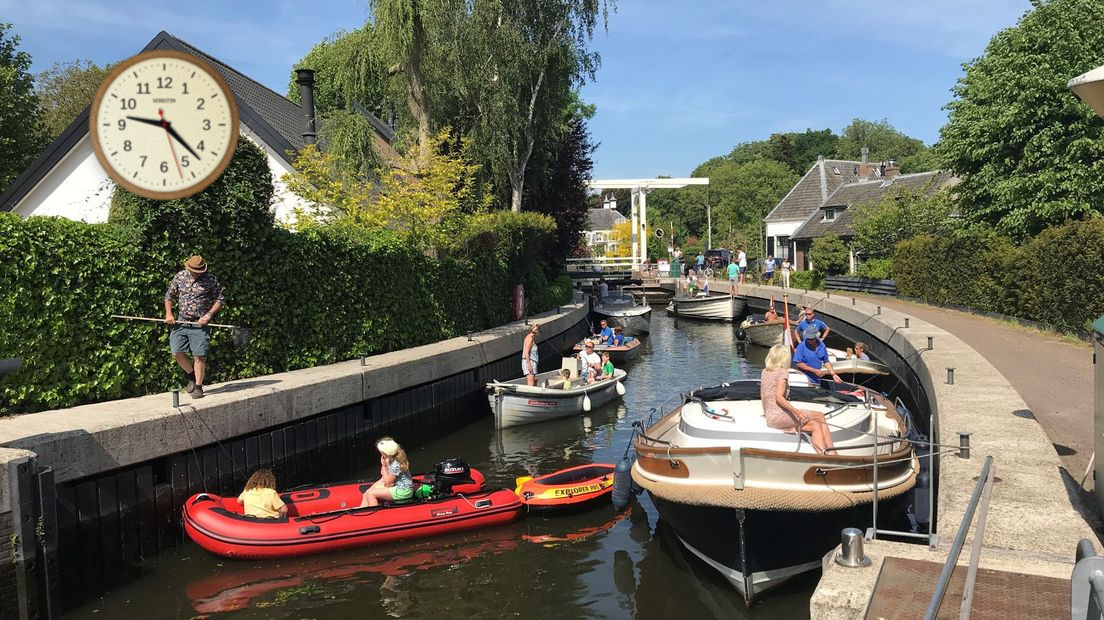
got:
9:22:27
